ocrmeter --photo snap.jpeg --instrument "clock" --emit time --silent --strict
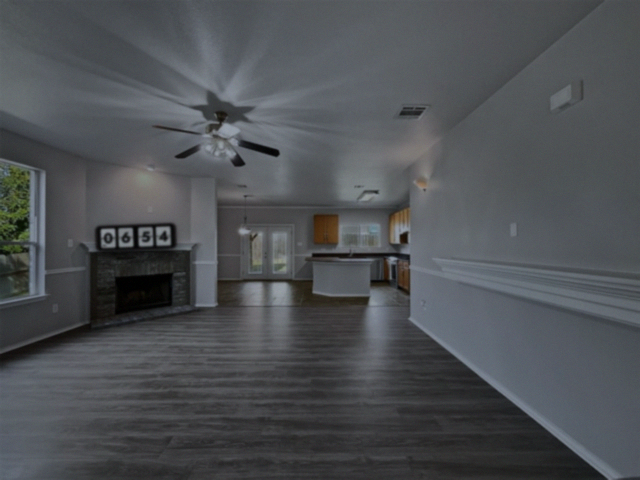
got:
6:54
